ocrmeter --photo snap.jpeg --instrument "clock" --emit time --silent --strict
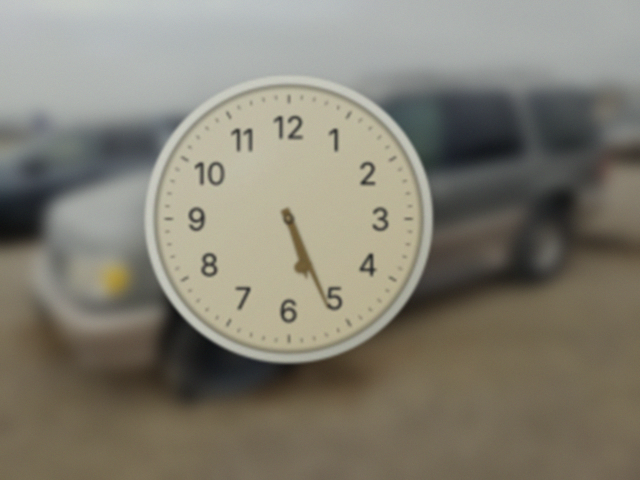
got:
5:26
